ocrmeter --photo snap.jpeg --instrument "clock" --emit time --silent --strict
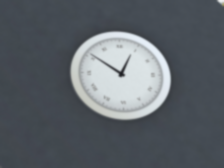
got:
12:51
